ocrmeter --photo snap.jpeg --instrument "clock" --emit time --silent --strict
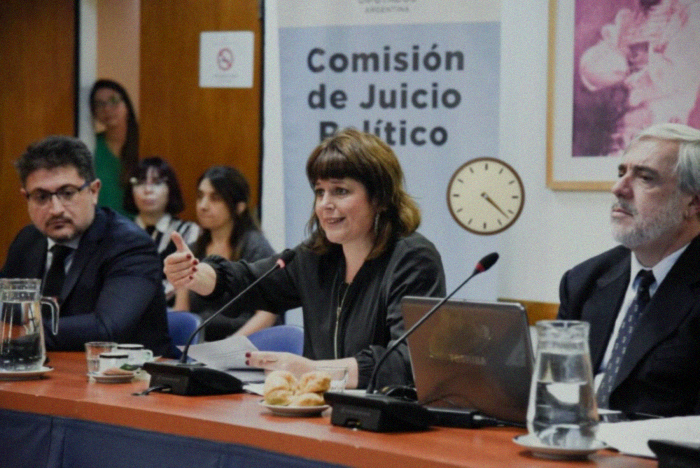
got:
4:22
